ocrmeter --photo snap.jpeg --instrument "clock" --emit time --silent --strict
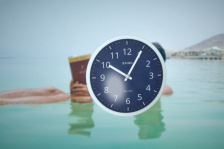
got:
10:05
